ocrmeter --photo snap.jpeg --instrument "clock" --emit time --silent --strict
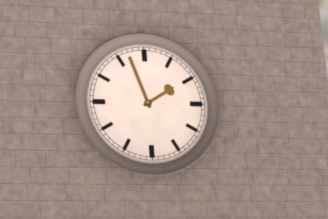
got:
1:57
